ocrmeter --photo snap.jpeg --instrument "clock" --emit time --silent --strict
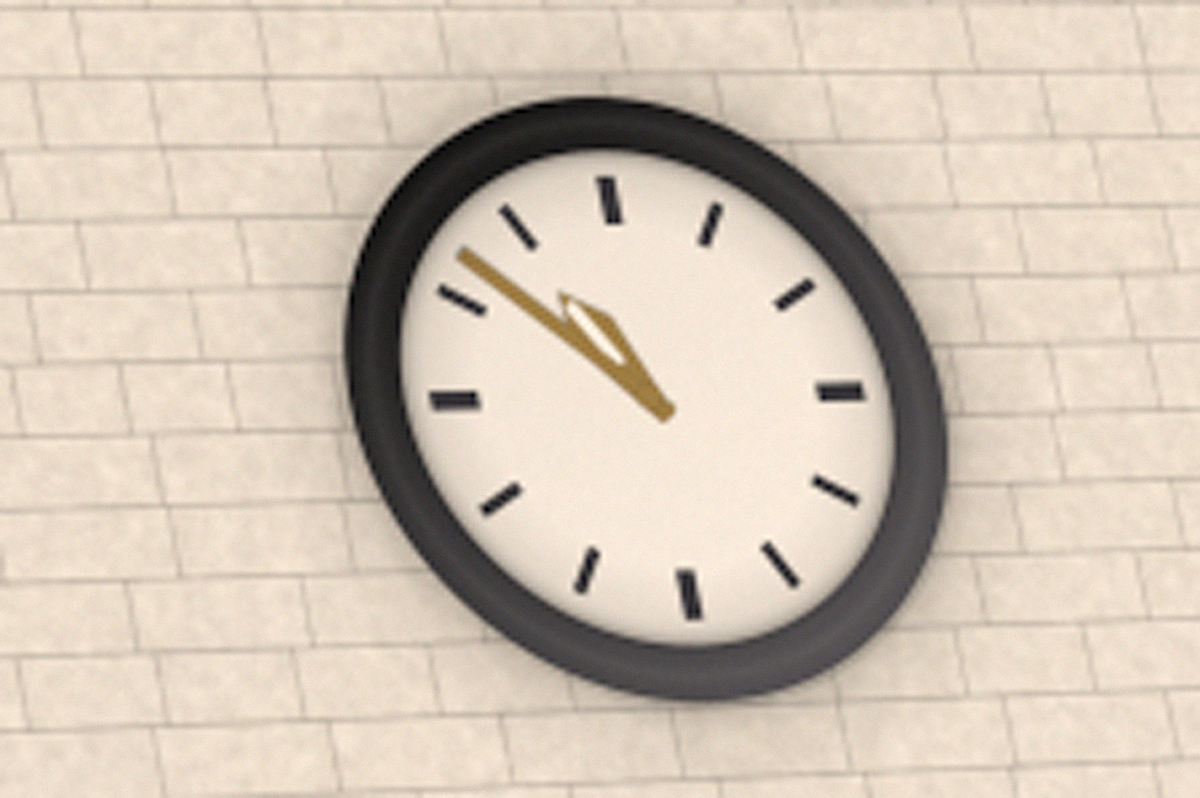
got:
10:52
